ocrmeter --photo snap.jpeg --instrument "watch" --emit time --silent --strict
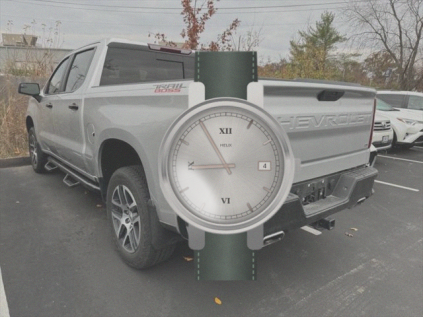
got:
8:55
